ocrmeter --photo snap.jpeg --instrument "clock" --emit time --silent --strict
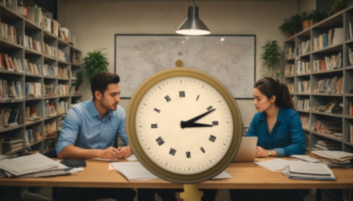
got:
3:11
